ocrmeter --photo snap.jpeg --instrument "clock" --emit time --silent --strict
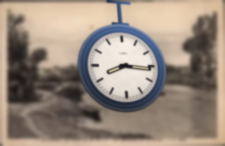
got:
8:16
